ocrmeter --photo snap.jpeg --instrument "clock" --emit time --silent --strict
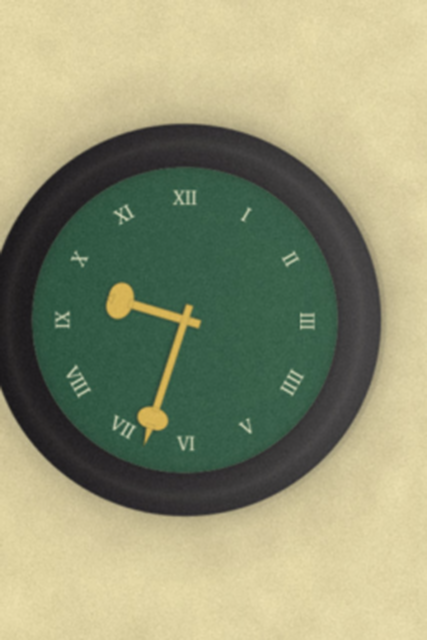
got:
9:33
